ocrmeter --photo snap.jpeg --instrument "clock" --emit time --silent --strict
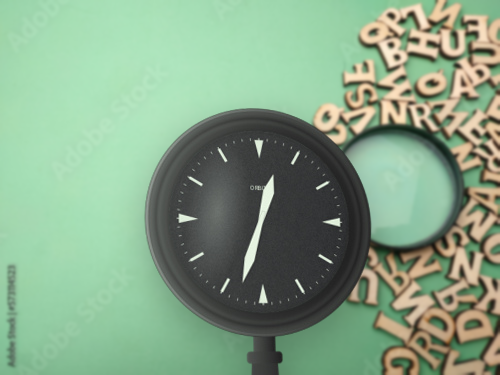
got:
12:33
